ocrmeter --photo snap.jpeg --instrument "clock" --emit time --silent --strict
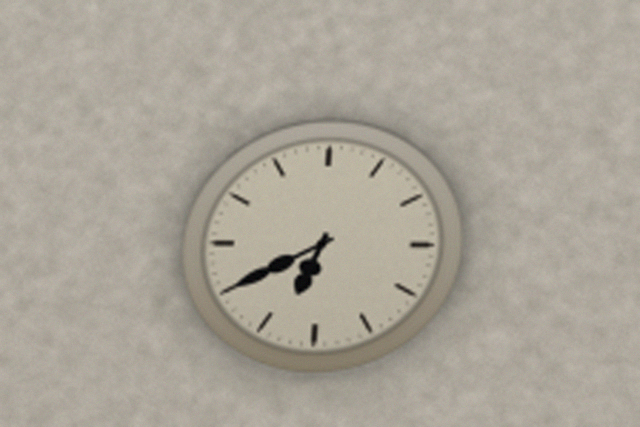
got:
6:40
